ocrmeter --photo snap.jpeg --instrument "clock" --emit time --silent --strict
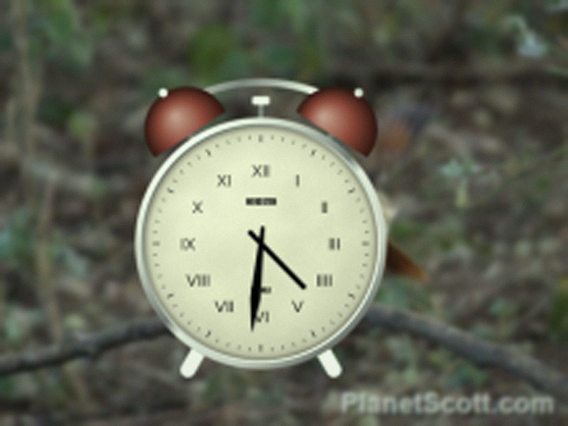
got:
4:31
